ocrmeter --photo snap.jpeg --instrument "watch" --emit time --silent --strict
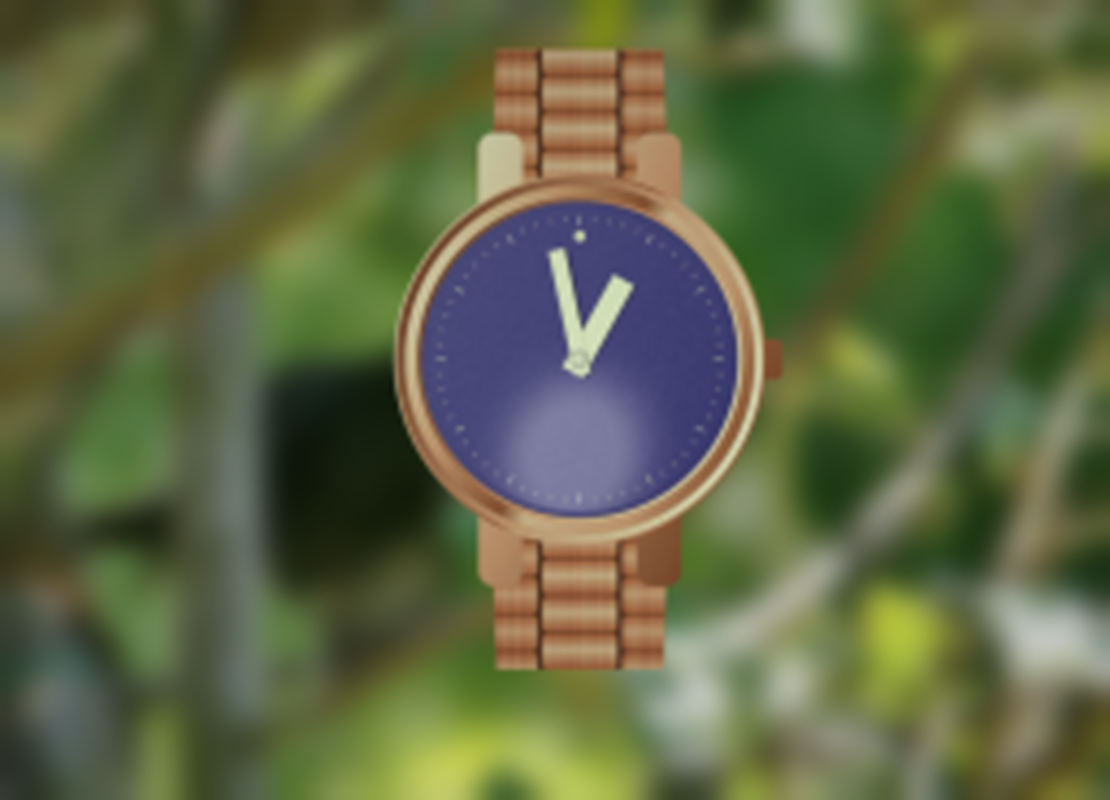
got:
12:58
